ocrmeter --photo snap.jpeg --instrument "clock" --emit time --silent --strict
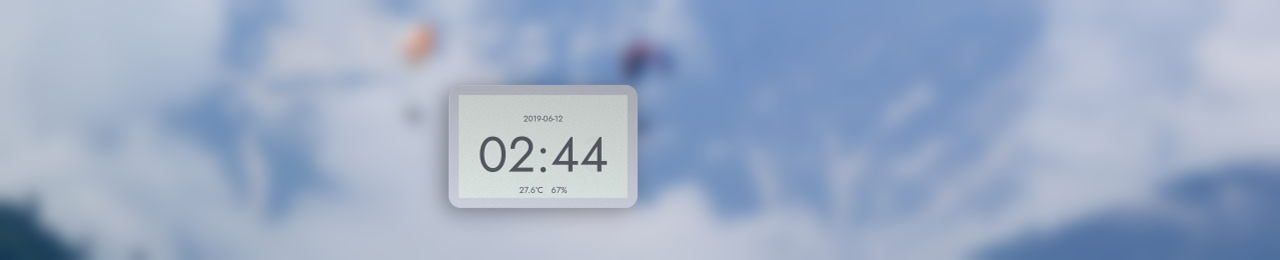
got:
2:44
